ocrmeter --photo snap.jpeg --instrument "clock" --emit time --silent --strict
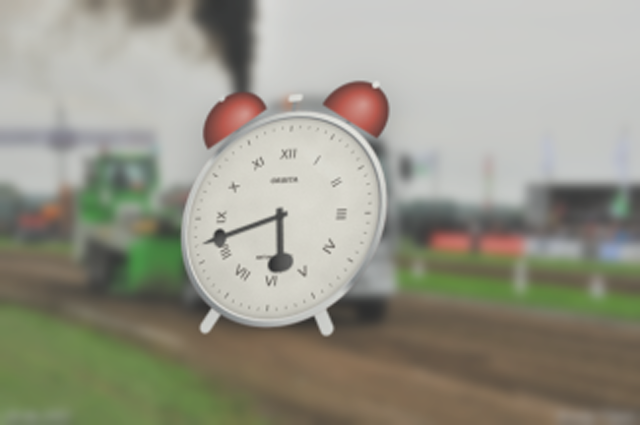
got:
5:42
